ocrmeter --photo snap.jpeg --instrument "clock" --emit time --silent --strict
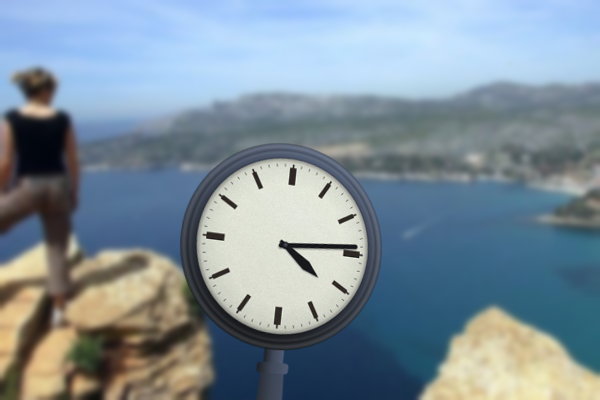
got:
4:14
